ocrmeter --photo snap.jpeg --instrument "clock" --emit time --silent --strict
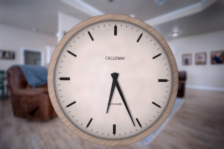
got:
6:26
